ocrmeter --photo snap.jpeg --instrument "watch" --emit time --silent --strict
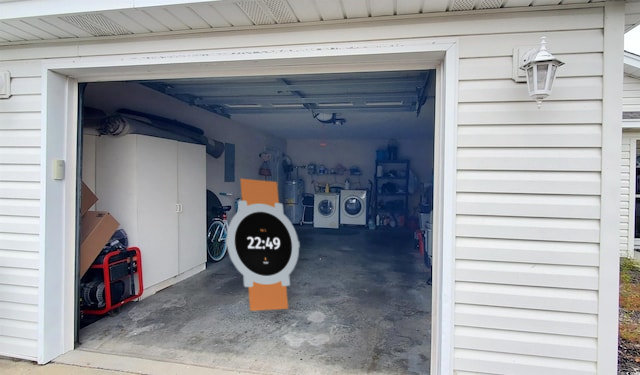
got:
22:49
